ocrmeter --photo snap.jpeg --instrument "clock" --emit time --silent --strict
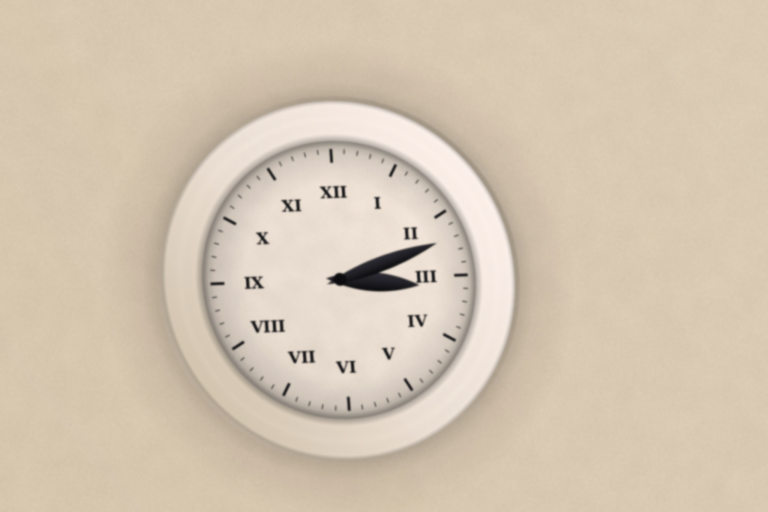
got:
3:12
